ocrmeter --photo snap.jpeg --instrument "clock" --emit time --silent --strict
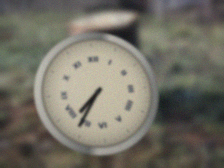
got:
7:36
